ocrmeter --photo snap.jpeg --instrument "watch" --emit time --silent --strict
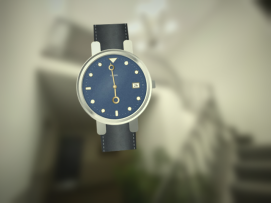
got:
5:59
